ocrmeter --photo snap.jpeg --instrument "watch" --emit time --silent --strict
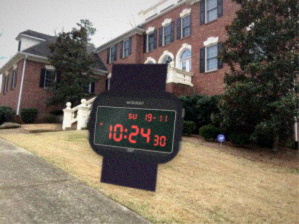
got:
10:24:30
